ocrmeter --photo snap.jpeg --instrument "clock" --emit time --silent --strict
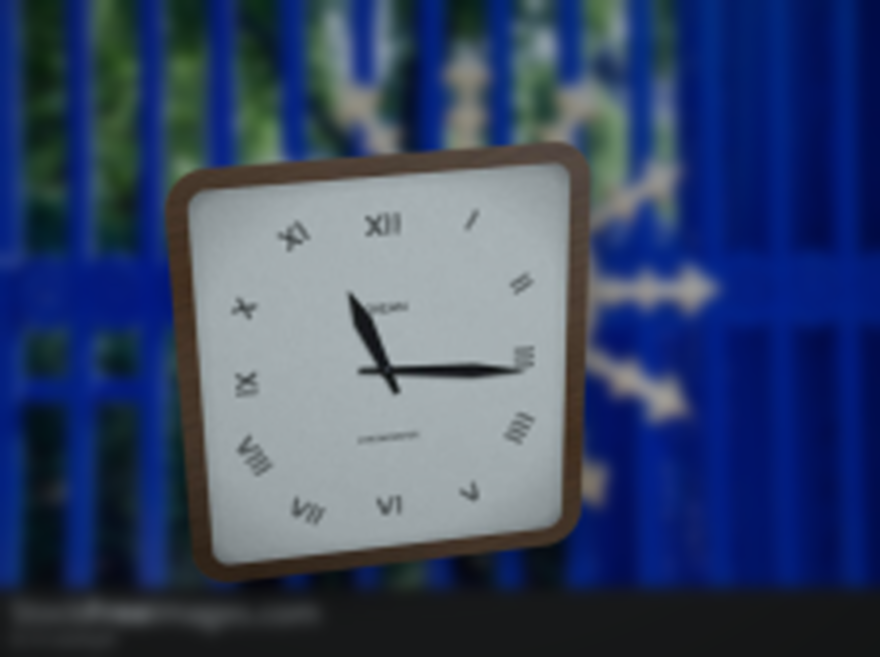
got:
11:16
